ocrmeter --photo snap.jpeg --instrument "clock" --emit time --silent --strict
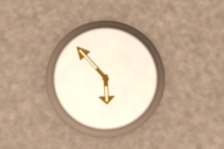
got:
5:53
